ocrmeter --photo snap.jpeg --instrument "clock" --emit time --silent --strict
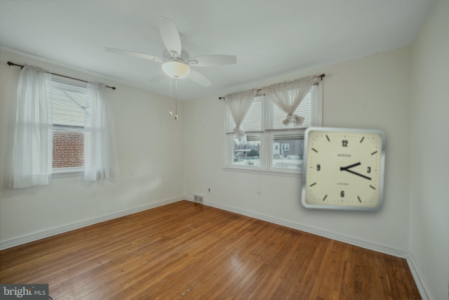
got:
2:18
